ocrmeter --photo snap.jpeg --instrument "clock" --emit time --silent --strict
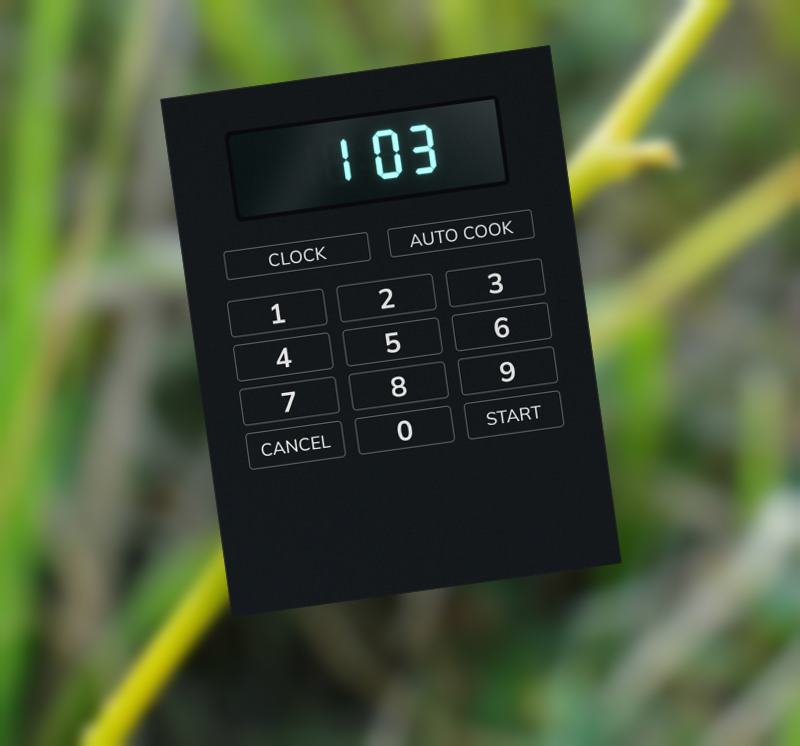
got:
1:03
